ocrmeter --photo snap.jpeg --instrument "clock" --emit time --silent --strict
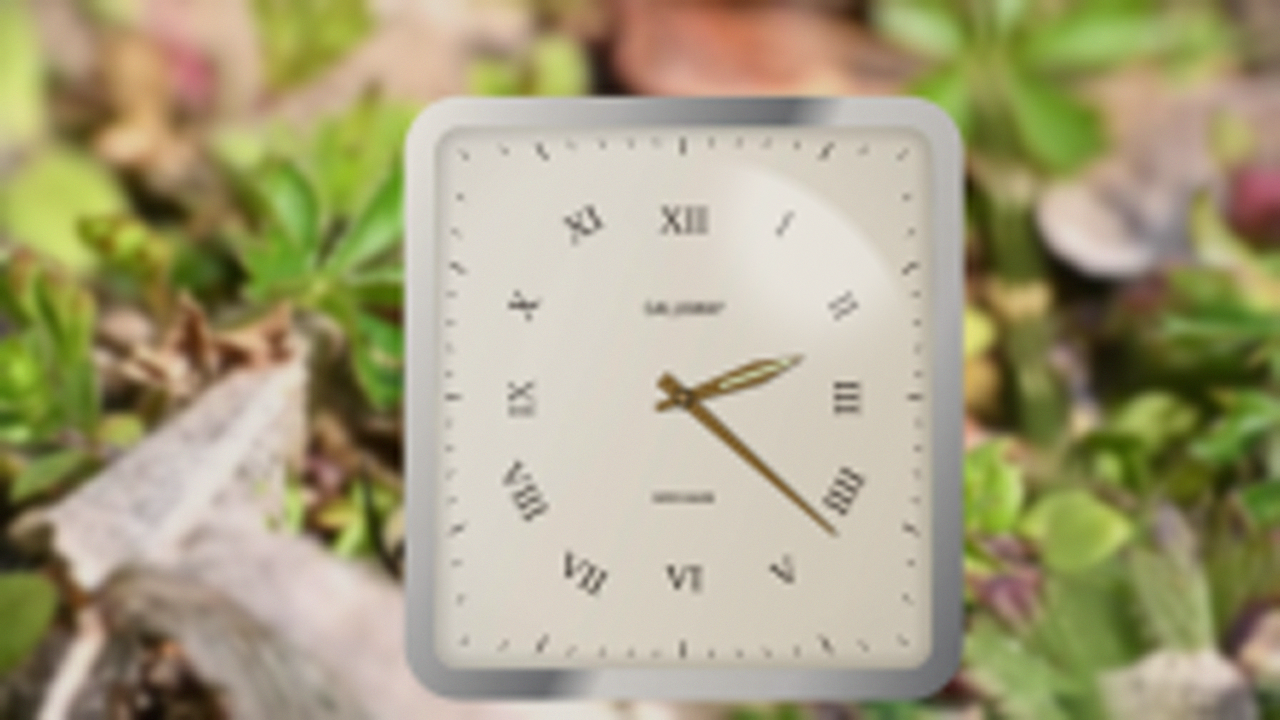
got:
2:22
